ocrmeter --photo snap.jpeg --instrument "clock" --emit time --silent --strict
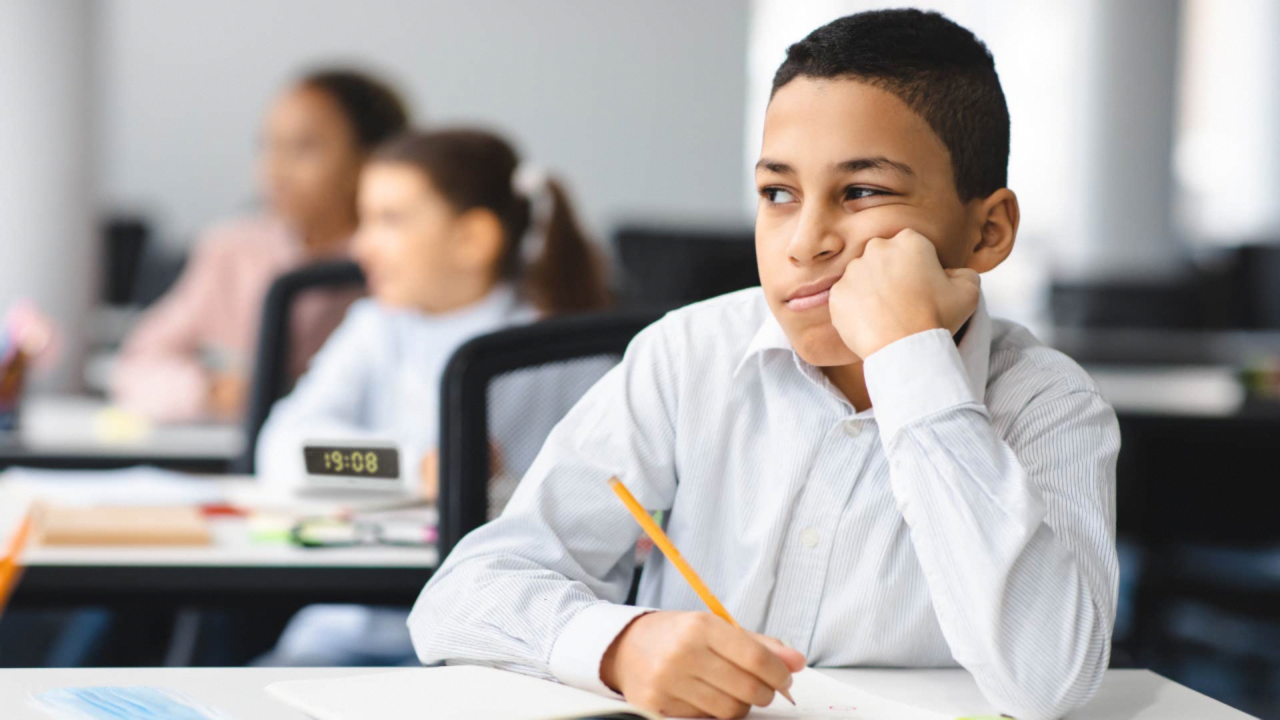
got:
19:08
